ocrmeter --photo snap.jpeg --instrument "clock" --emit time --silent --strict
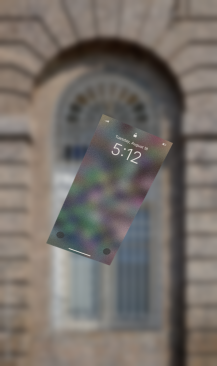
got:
5:12
